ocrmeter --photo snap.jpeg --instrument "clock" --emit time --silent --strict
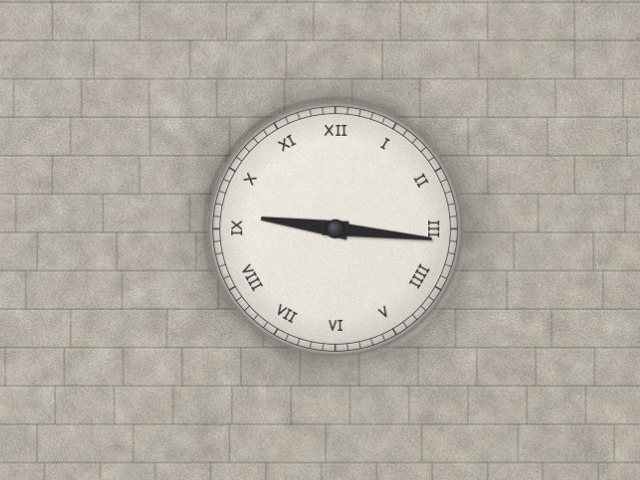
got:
9:16
